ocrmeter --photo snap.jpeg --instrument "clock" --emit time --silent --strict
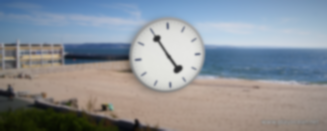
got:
4:55
